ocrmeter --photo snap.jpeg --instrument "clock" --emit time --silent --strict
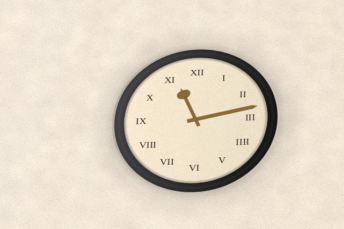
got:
11:13
